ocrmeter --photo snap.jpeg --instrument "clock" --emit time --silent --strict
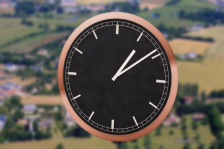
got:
1:09
